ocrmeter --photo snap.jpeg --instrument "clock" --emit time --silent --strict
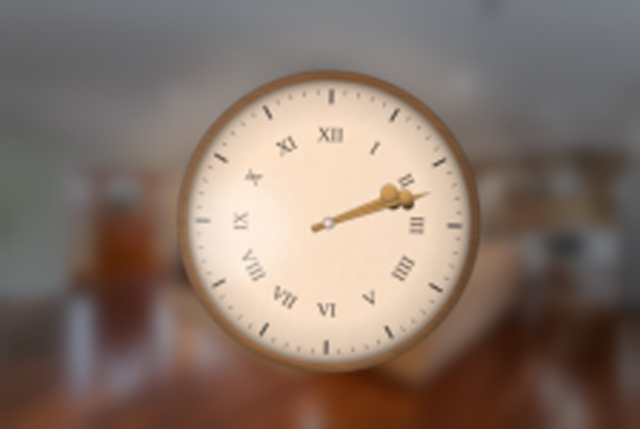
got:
2:12
